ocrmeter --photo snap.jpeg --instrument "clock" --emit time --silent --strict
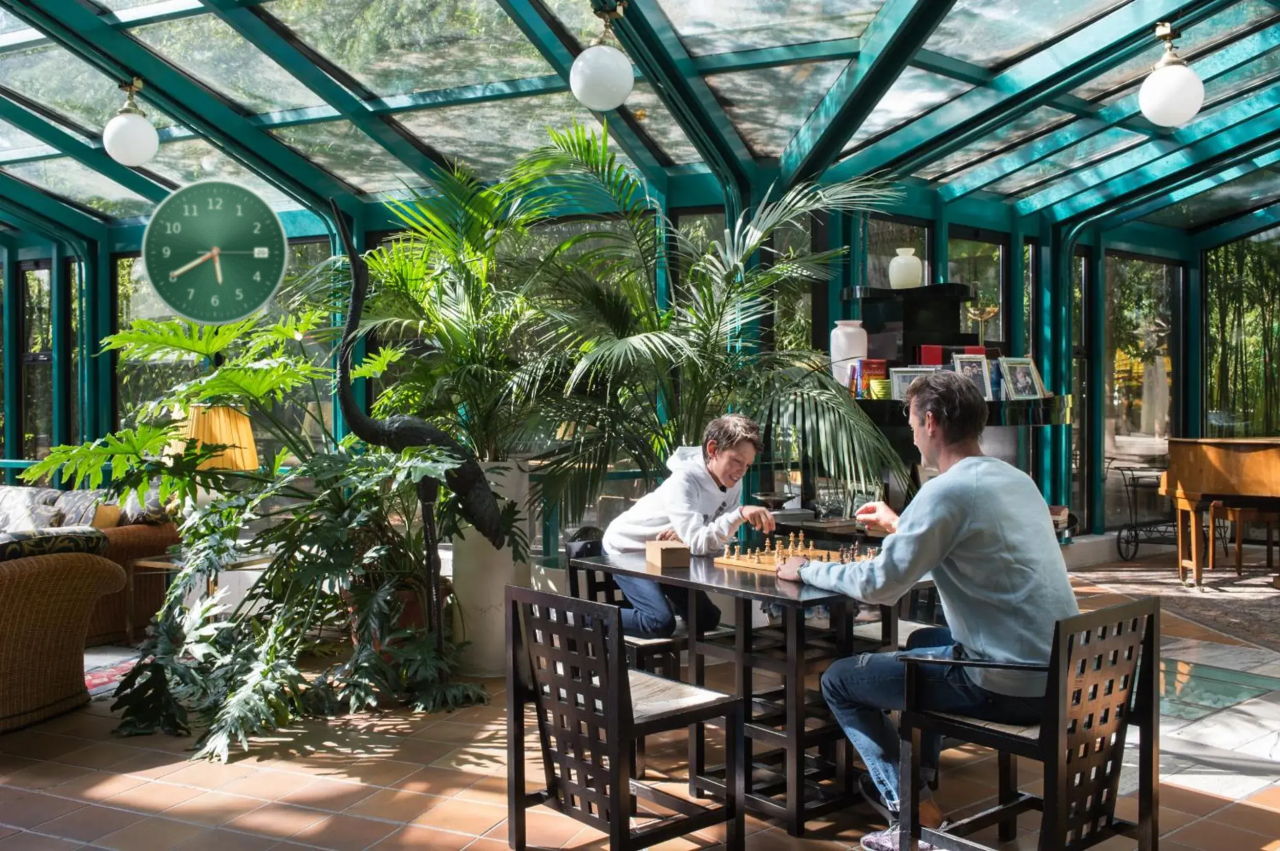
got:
5:40:15
